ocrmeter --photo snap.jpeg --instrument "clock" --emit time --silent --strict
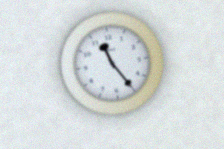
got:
11:25
